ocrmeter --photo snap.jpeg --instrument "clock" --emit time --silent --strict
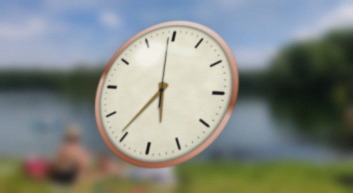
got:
5:35:59
